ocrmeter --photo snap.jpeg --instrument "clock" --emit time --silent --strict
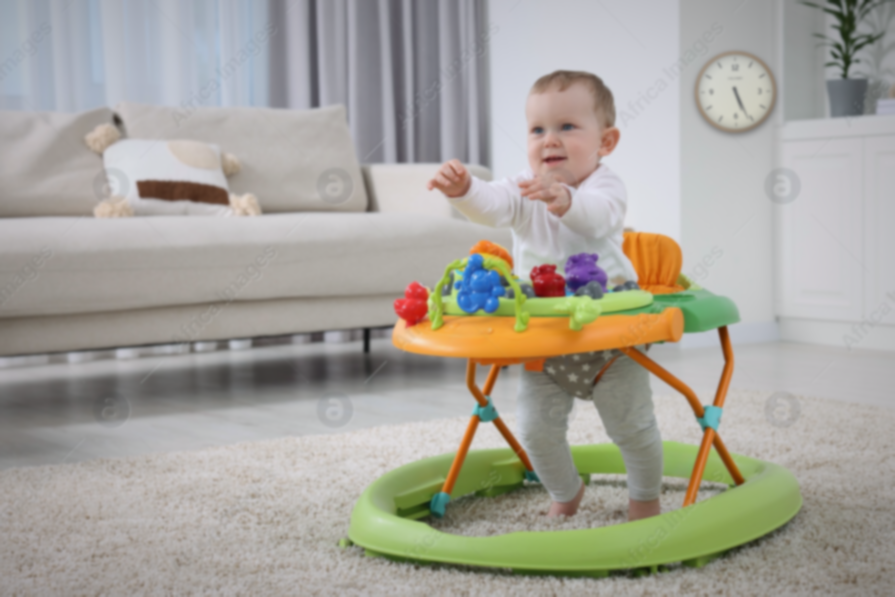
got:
5:26
